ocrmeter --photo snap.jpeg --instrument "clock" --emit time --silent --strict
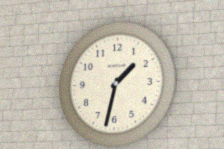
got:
1:32
